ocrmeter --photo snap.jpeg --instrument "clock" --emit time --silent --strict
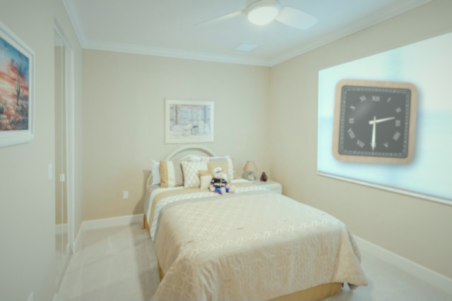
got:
2:30
